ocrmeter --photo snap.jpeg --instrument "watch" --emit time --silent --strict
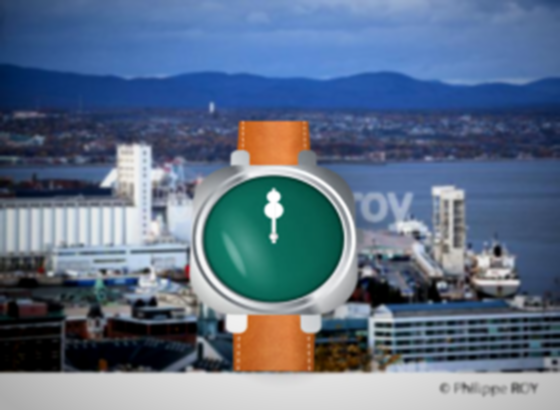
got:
12:00
